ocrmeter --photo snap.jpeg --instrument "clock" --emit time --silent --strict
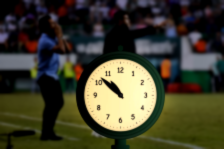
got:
10:52
